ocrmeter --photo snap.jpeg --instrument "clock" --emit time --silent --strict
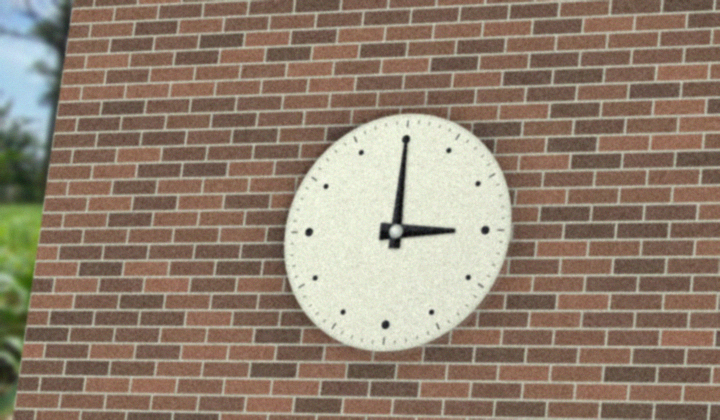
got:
3:00
